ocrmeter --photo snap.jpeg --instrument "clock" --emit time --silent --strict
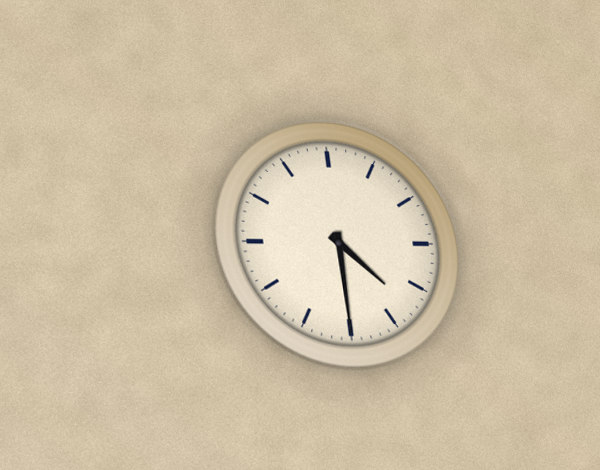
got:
4:30
